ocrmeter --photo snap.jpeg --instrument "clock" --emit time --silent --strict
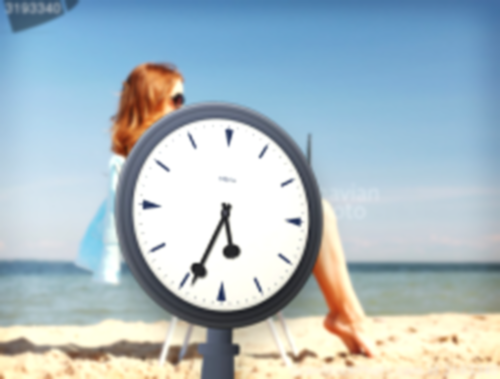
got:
5:34
